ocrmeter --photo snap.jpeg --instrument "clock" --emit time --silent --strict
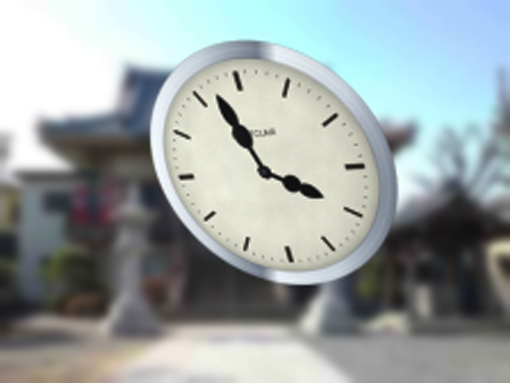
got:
3:57
